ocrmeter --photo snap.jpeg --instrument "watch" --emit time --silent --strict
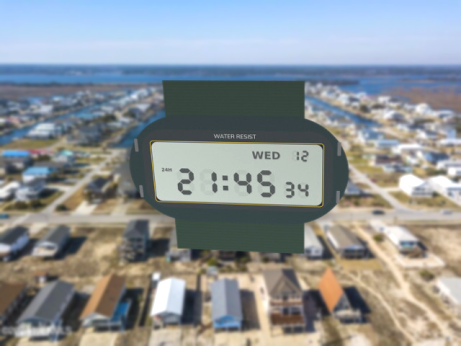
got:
21:45:34
